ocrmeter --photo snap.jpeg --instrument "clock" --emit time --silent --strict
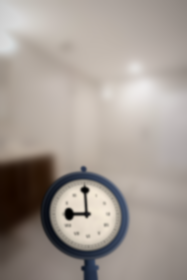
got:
9:00
